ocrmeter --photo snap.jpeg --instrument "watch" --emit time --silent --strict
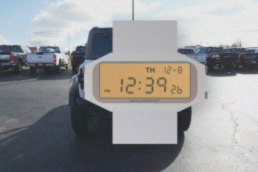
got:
12:39
